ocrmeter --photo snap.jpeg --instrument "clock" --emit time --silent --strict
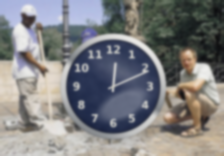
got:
12:11
